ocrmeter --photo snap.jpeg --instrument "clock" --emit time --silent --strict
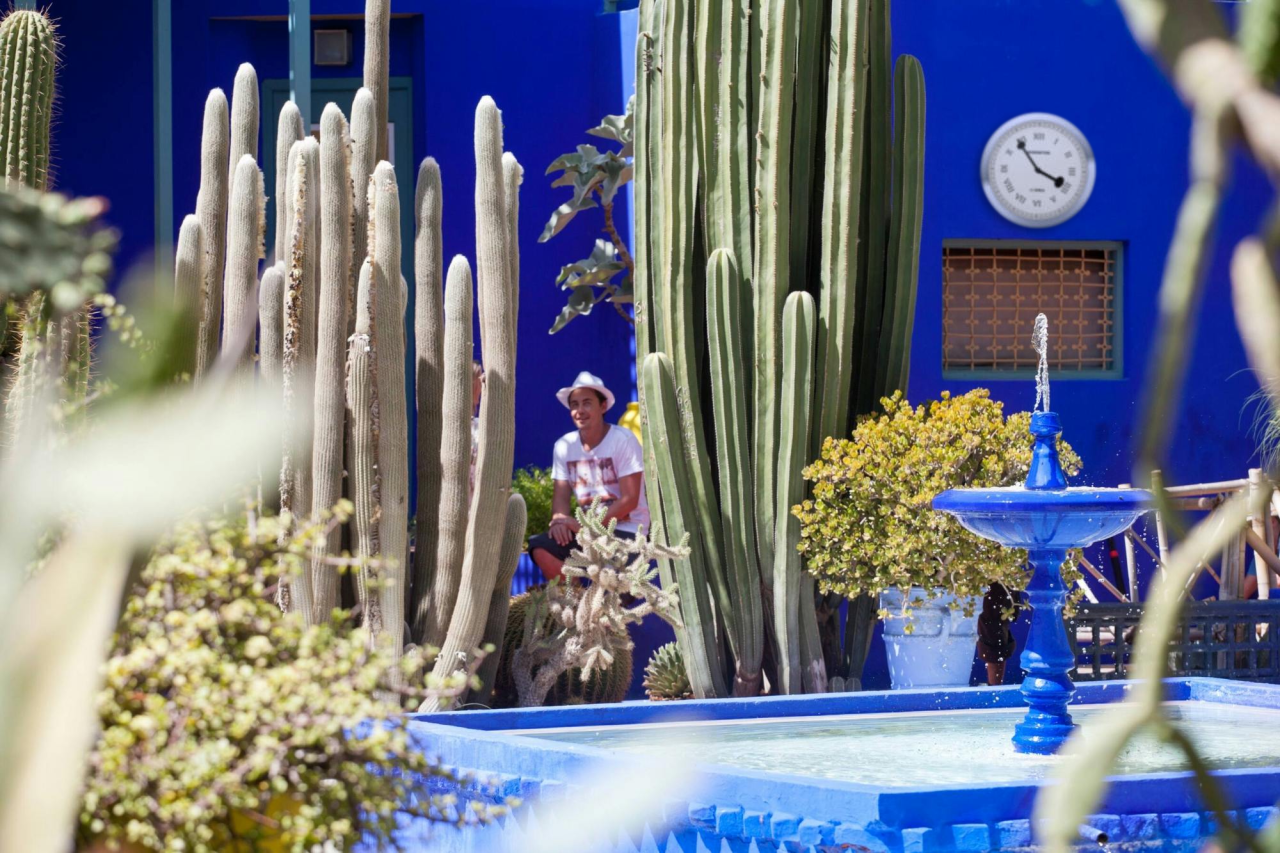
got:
3:54
